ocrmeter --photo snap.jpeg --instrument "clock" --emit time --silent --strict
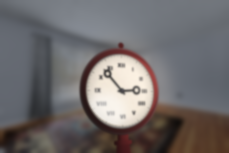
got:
2:53
